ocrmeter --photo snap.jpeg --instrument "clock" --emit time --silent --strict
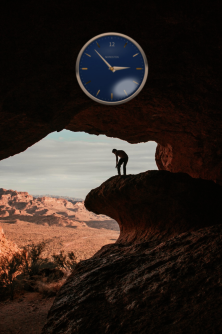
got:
2:53
